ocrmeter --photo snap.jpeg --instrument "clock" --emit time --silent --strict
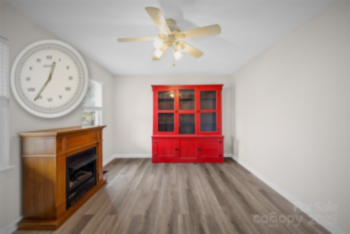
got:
12:36
